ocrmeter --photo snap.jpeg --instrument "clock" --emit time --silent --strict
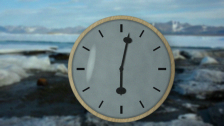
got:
6:02
